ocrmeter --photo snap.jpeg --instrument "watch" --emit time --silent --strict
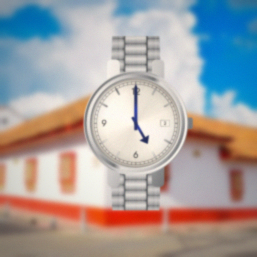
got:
5:00
